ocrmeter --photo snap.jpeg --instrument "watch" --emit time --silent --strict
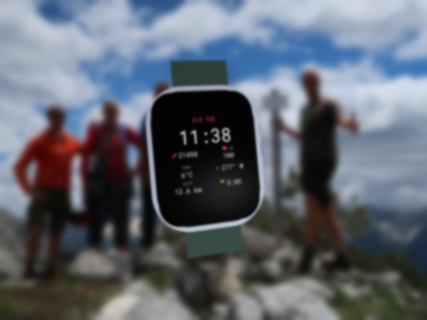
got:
11:38
